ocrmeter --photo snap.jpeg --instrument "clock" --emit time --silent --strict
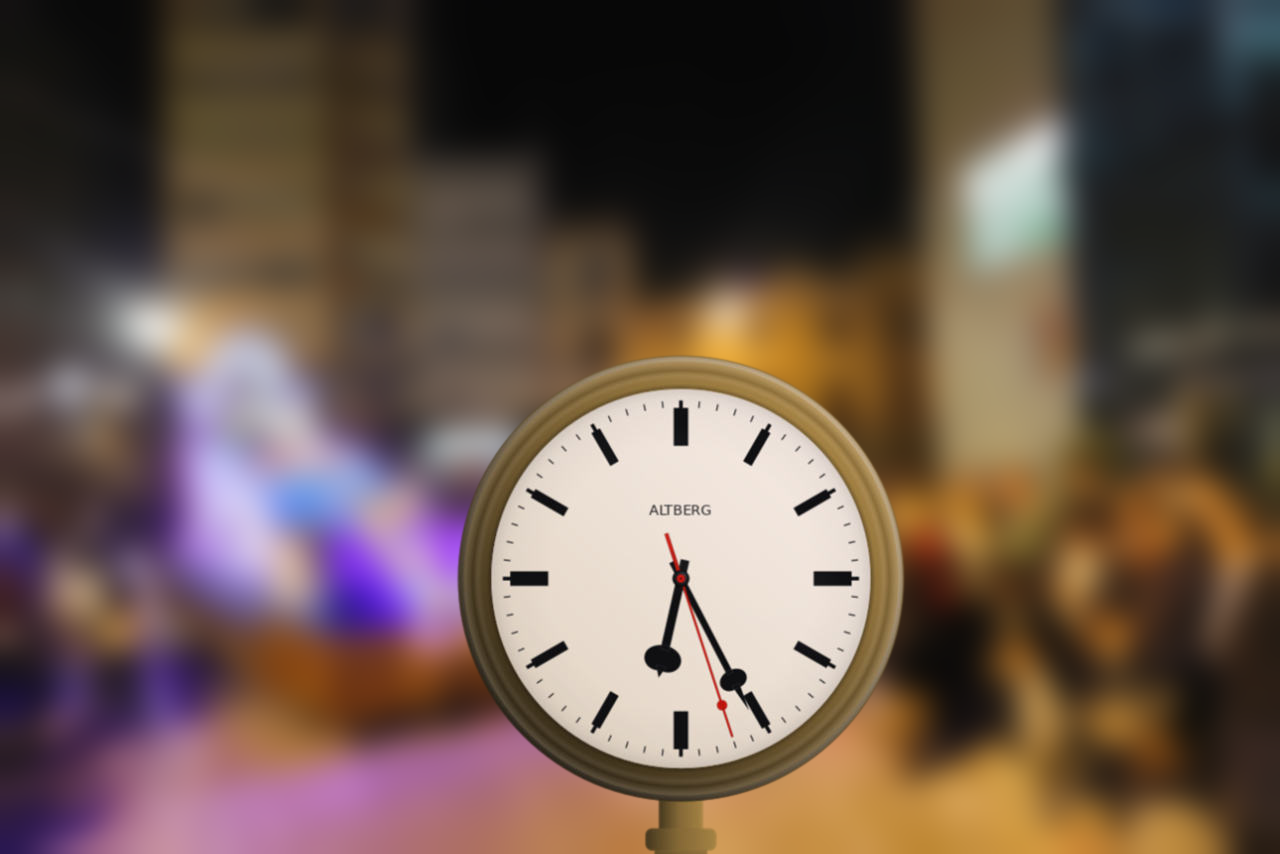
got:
6:25:27
